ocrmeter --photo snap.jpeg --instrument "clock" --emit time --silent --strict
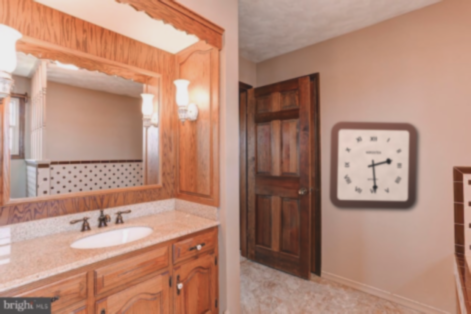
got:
2:29
